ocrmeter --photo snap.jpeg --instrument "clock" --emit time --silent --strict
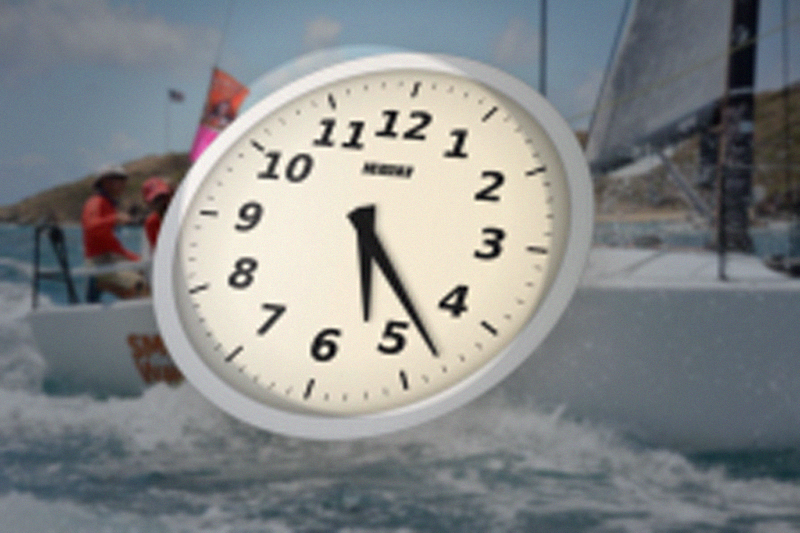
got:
5:23
